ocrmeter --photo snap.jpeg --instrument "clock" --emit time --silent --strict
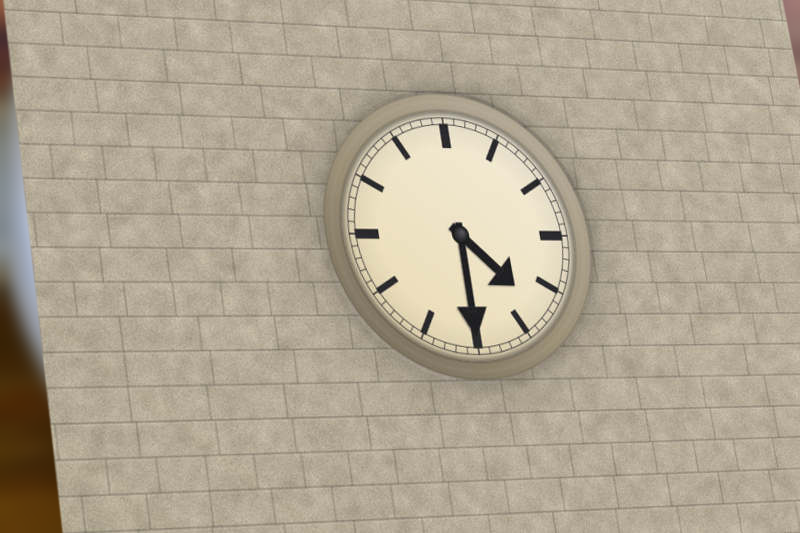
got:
4:30
